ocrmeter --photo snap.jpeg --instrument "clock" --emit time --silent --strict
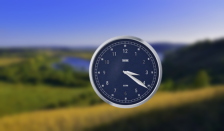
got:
3:21
